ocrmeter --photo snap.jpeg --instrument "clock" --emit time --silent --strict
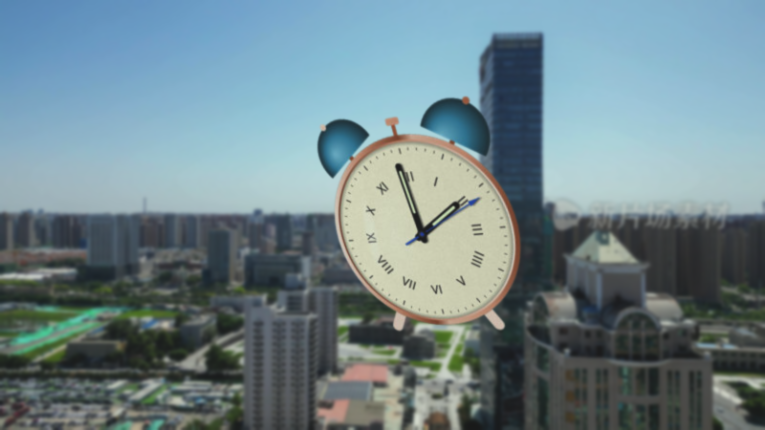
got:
1:59:11
